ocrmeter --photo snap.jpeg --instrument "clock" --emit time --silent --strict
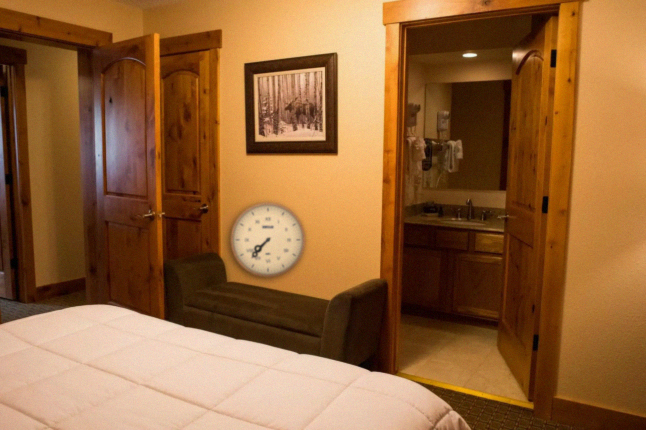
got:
7:37
